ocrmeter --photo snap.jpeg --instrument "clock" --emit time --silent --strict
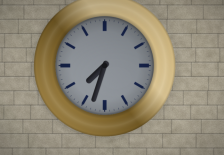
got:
7:33
